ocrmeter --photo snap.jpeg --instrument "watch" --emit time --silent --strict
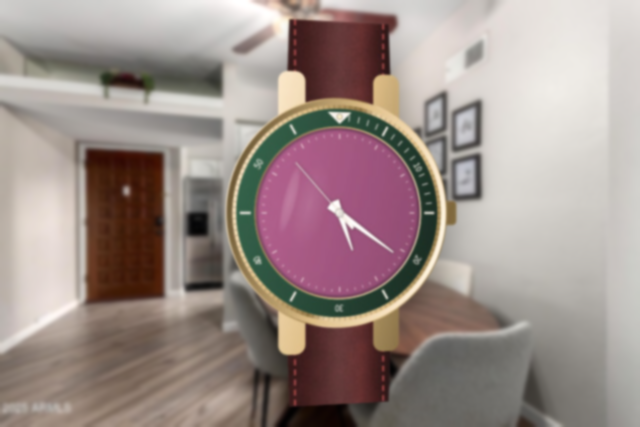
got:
5:20:53
